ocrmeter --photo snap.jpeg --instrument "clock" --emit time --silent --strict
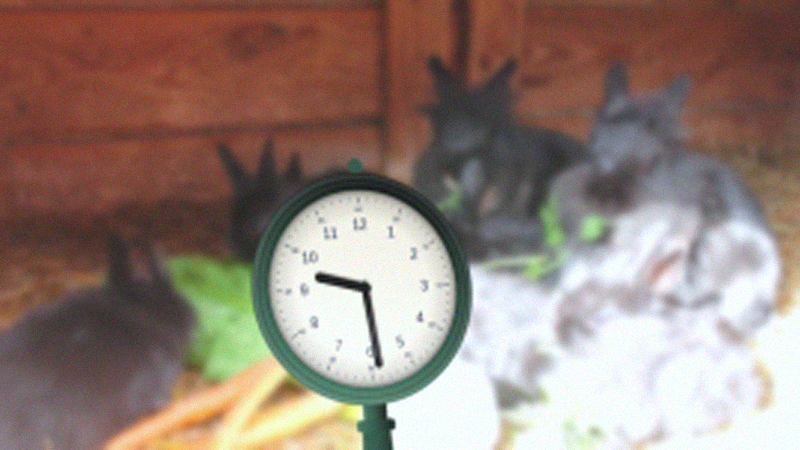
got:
9:29
